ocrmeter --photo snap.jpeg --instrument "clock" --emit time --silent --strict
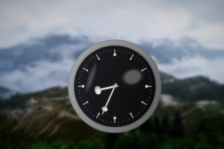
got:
8:34
